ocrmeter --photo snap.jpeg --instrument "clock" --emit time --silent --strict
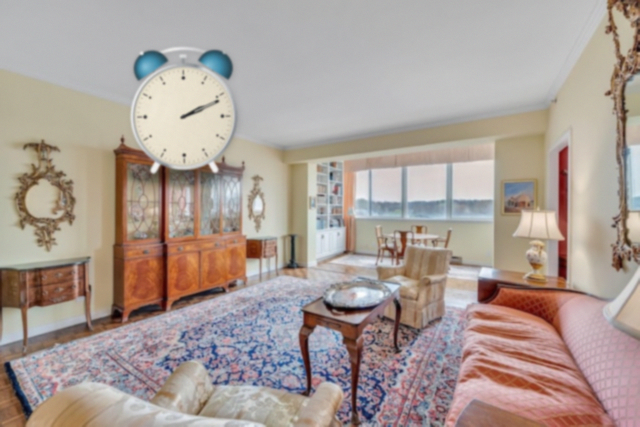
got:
2:11
